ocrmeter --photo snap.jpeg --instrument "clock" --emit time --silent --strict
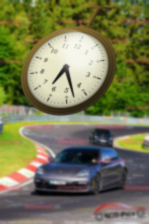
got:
6:23
